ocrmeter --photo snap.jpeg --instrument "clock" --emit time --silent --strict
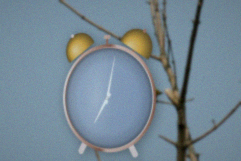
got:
7:02
